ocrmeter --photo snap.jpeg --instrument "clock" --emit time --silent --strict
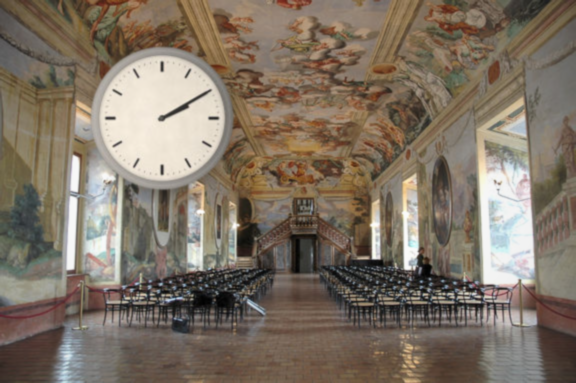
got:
2:10
